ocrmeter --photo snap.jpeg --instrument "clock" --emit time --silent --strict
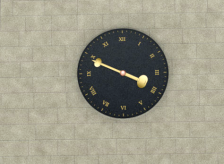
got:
3:49
